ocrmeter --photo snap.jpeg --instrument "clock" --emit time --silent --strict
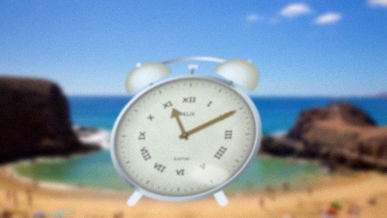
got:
11:10
